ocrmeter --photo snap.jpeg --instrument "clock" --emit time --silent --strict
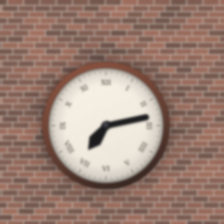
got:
7:13
